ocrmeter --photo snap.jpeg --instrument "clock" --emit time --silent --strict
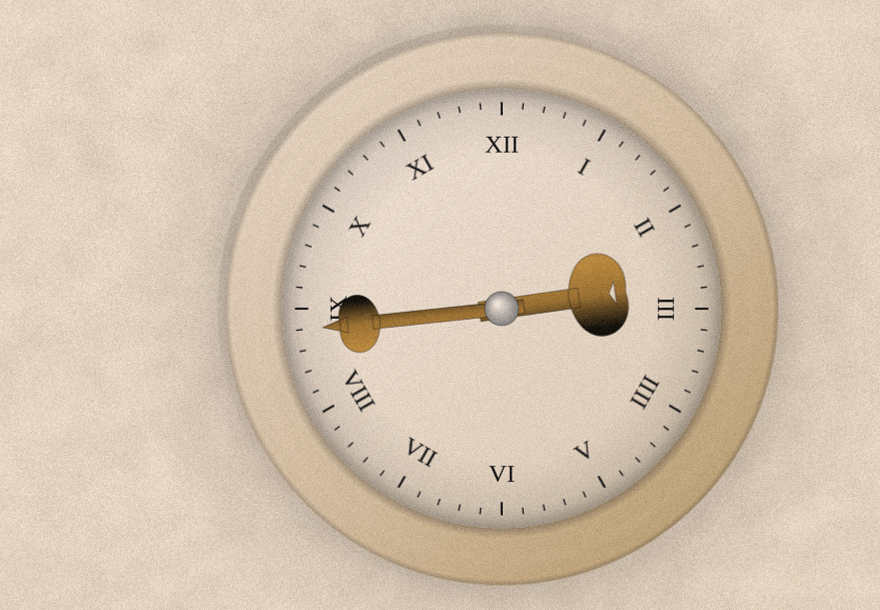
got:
2:44
